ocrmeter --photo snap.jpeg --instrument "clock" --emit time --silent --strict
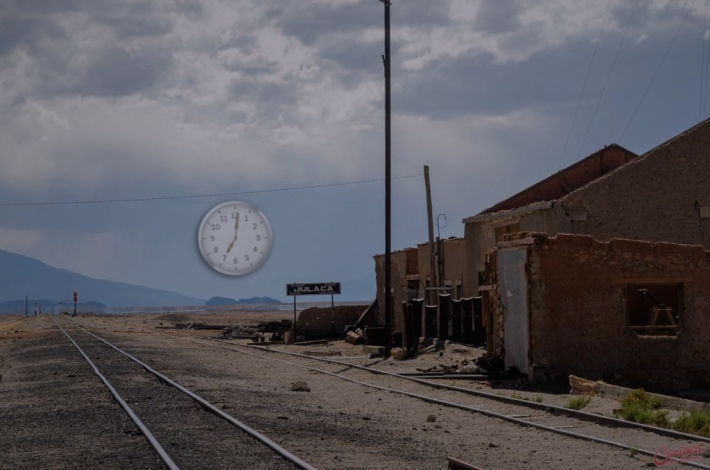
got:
7:01
